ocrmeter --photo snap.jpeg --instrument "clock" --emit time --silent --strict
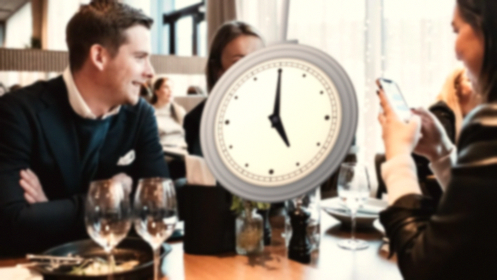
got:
5:00
